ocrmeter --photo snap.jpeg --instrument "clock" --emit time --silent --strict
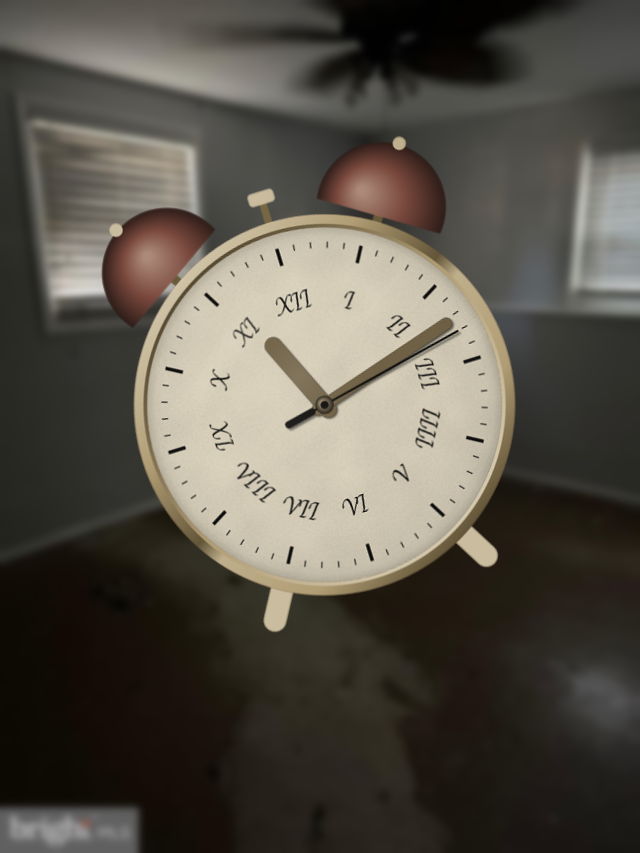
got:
11:12:13
